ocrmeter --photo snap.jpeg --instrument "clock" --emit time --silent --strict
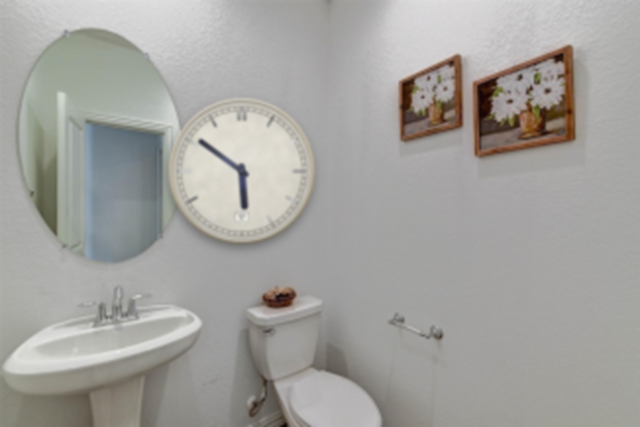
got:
5:51
